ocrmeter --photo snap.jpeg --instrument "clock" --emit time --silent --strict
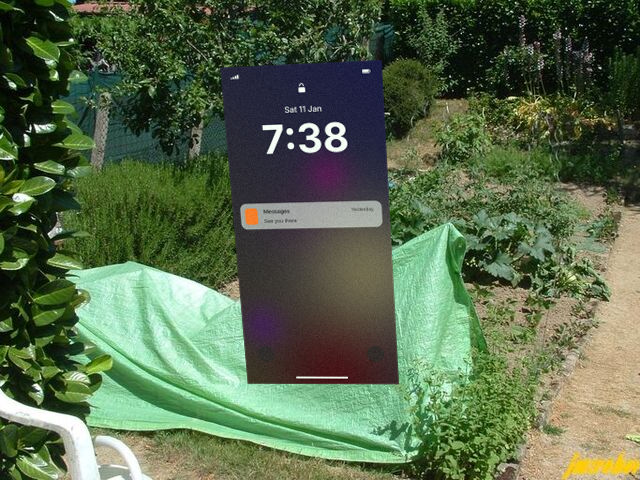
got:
7:38
